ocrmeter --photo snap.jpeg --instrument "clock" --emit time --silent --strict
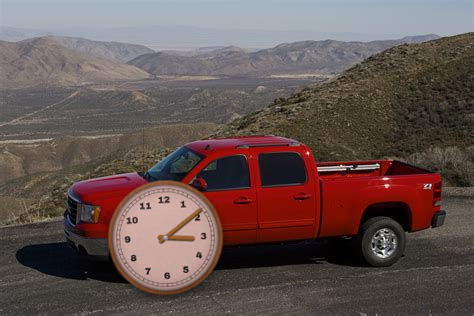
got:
3:09
